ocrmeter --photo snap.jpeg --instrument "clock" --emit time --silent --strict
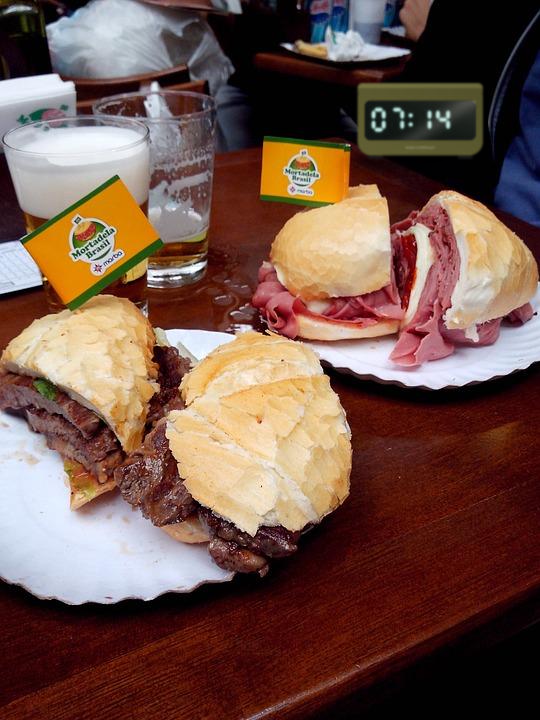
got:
7:14
